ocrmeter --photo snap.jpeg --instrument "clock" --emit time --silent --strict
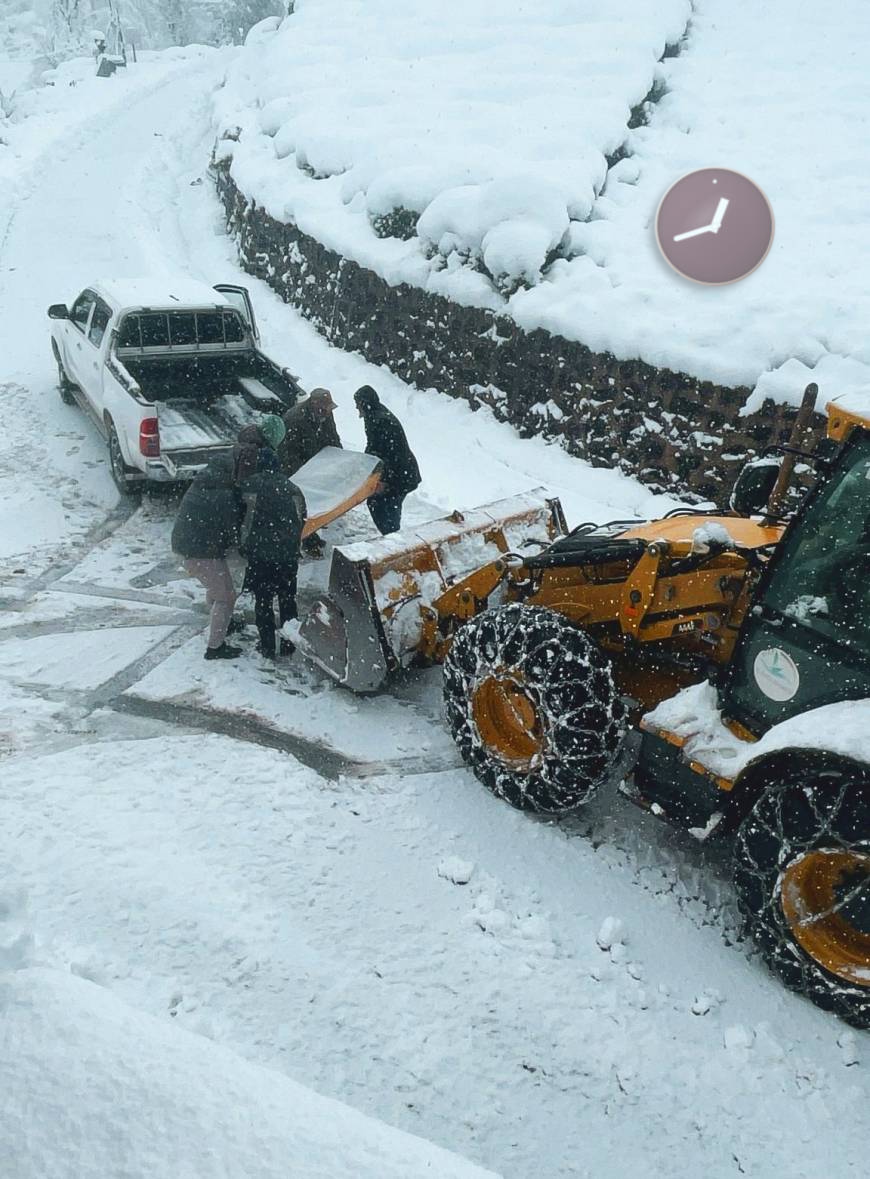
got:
12:42
